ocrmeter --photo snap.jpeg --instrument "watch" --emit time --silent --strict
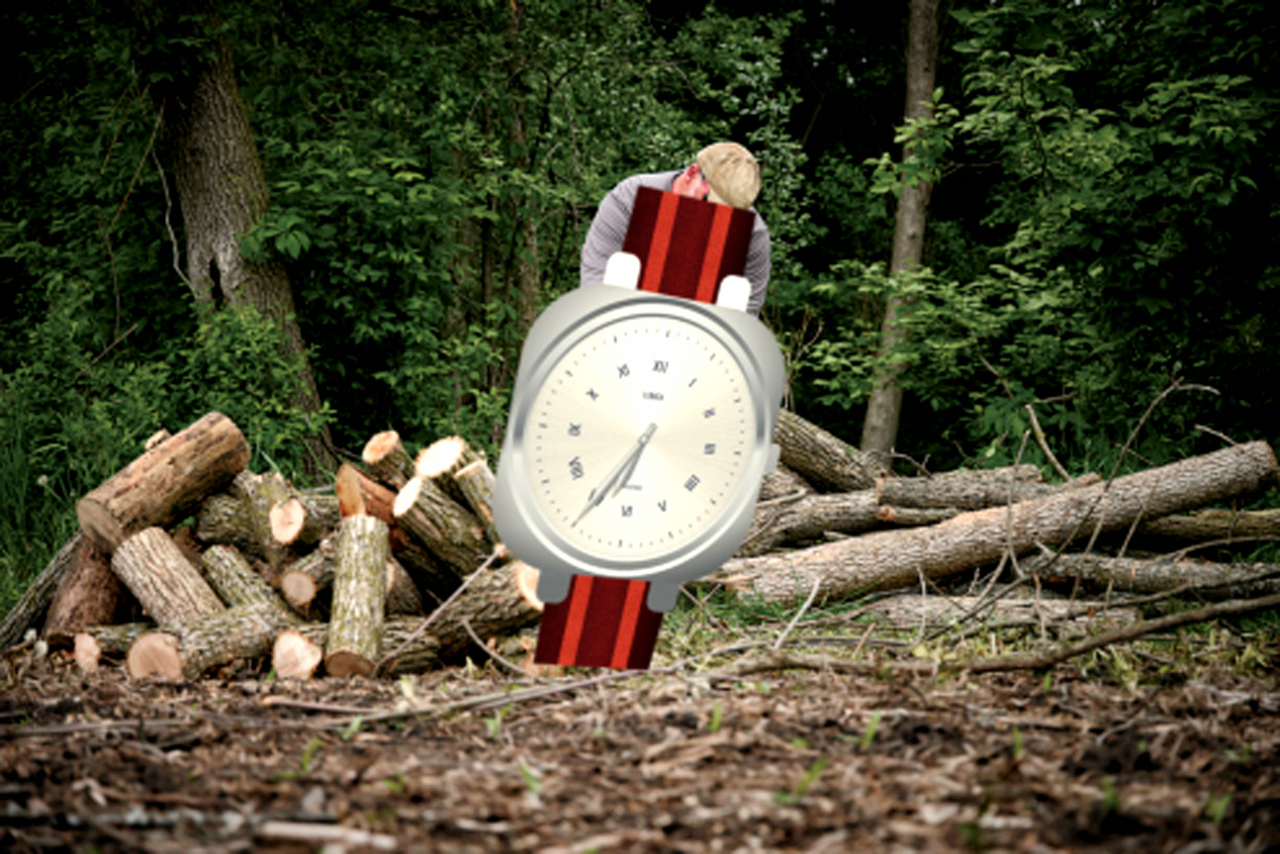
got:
6:35
